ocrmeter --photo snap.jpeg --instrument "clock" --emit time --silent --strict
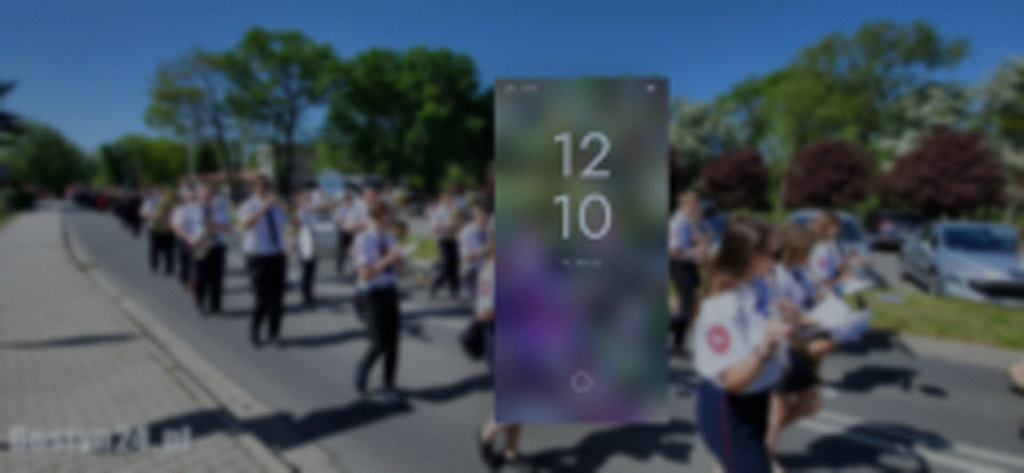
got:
12:10
